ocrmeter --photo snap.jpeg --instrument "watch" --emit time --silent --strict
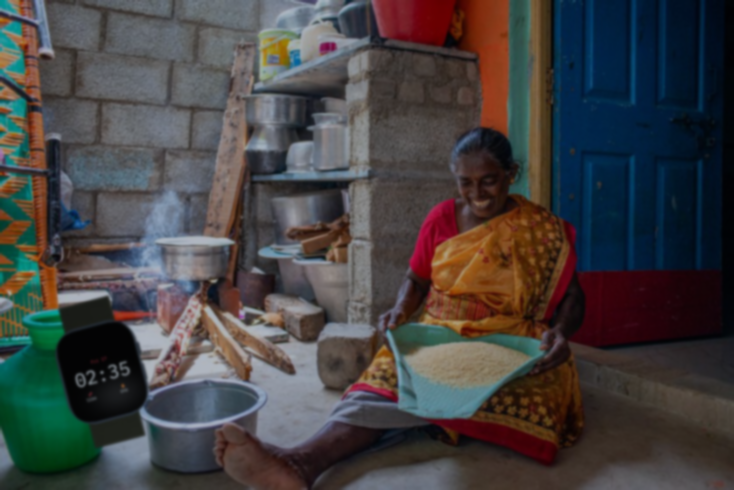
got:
2:35
